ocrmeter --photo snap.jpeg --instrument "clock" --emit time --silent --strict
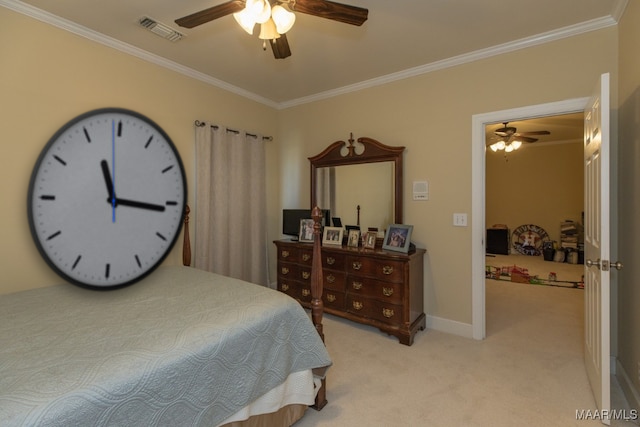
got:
11:15:59
